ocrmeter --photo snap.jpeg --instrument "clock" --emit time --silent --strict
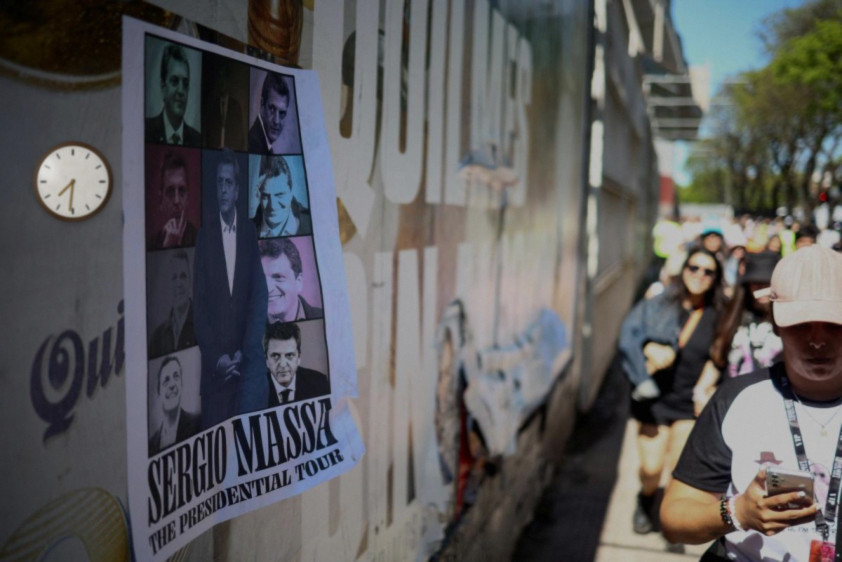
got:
7:31
